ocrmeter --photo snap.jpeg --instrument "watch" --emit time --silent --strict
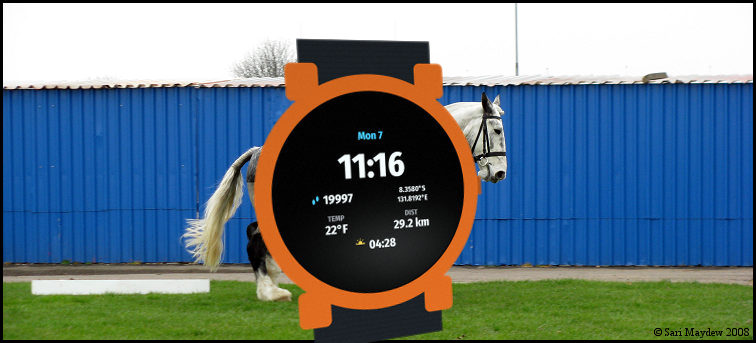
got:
11:16
